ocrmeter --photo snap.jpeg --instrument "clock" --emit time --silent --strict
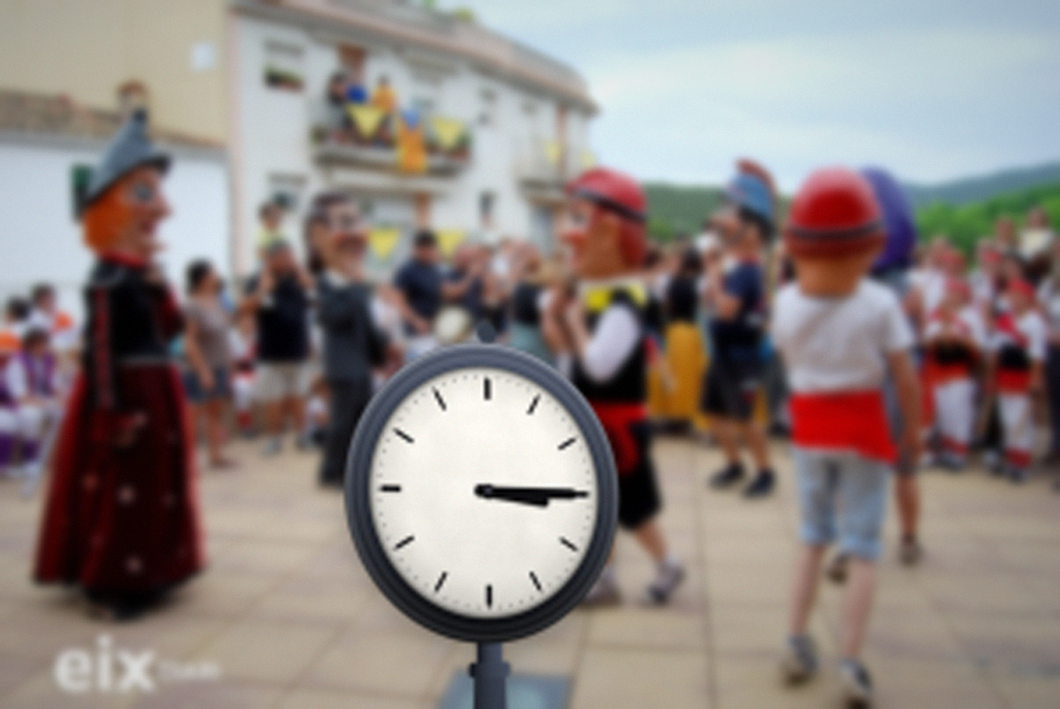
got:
3:15
